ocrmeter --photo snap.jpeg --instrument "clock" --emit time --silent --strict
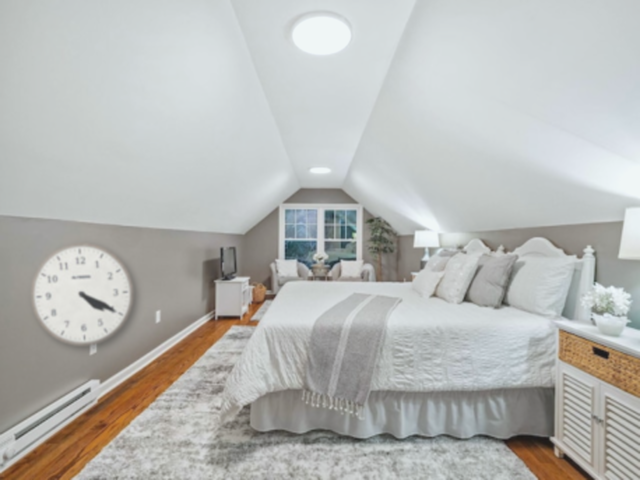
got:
4:20
